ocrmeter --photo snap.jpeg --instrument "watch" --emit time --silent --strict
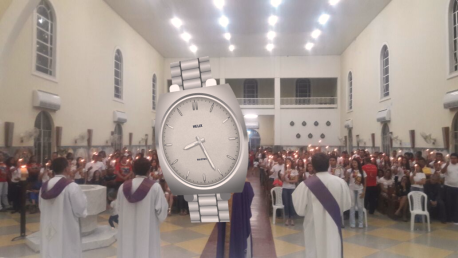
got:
8:26
